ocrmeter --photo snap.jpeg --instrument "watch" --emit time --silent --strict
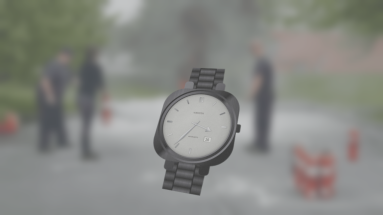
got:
3:36
